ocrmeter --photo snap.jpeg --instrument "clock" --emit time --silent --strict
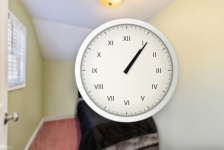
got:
1:06
